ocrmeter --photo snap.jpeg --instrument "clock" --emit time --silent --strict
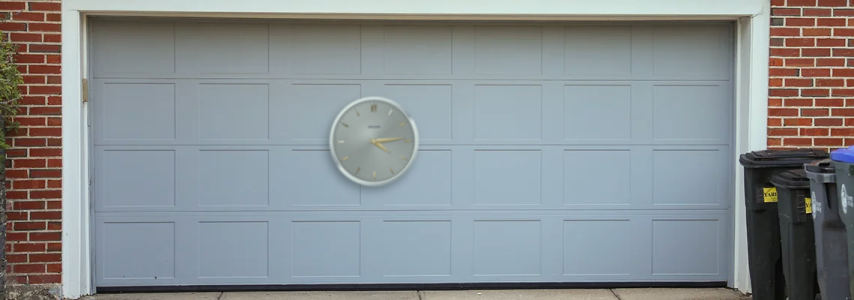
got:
4:14
